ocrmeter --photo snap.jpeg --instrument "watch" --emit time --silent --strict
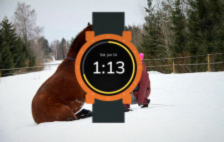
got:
1:13
